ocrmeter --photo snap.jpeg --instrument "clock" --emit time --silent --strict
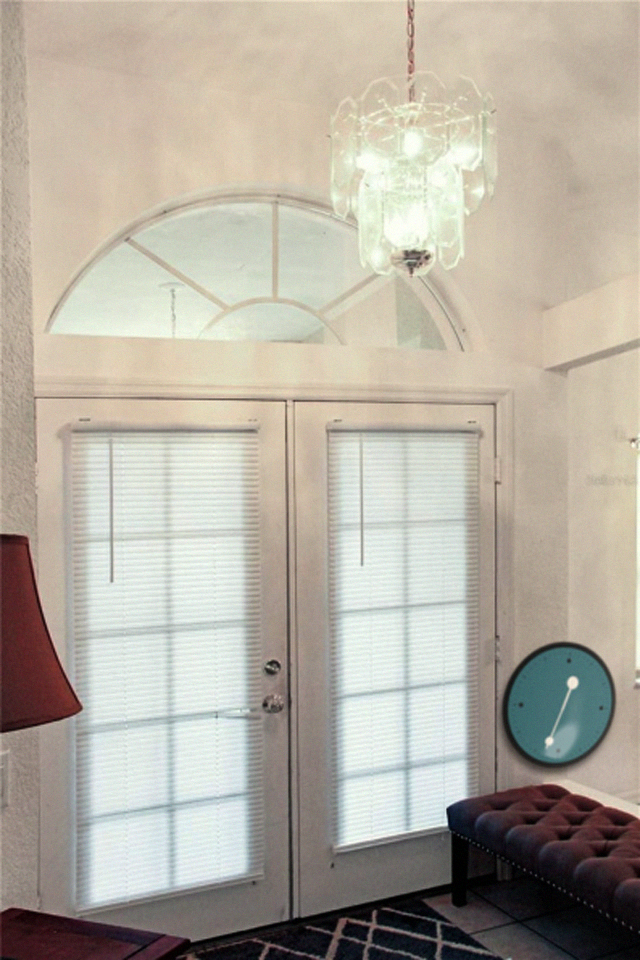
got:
12:33
